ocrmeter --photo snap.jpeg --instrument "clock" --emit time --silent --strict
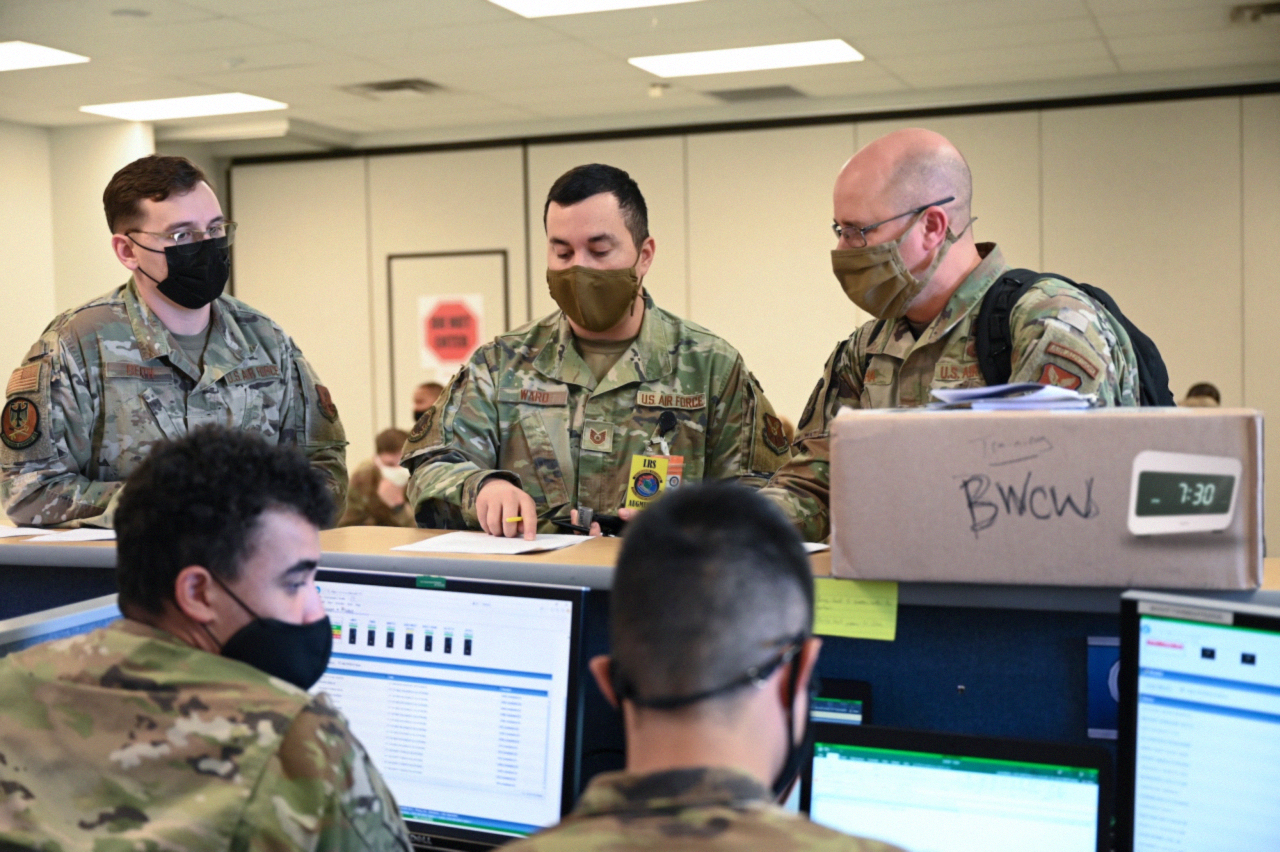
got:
7:30
